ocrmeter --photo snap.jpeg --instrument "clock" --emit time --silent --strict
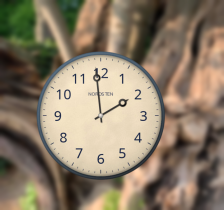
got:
1:59
